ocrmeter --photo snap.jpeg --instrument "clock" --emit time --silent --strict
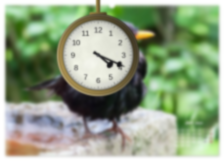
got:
4:19
